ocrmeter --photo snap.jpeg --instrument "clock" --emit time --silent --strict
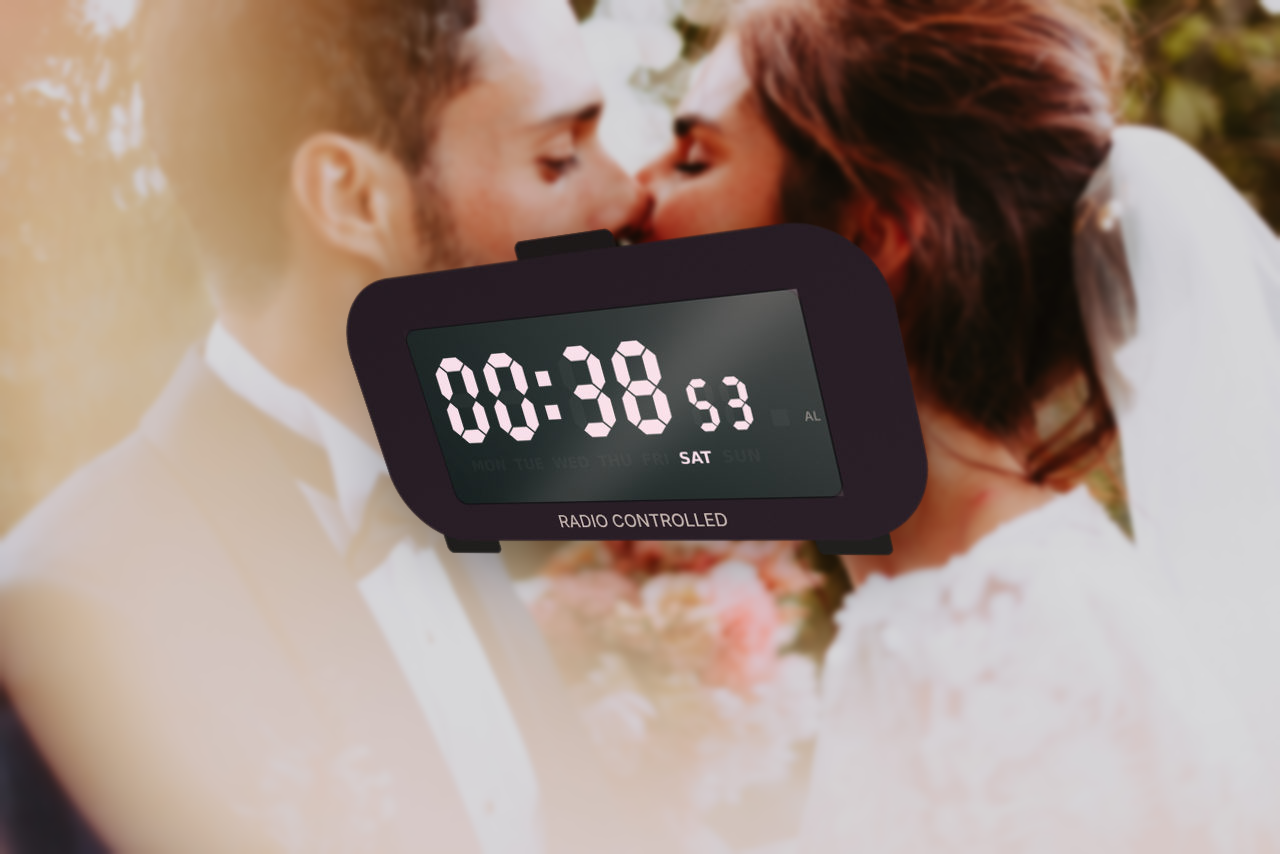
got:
0:38:53
